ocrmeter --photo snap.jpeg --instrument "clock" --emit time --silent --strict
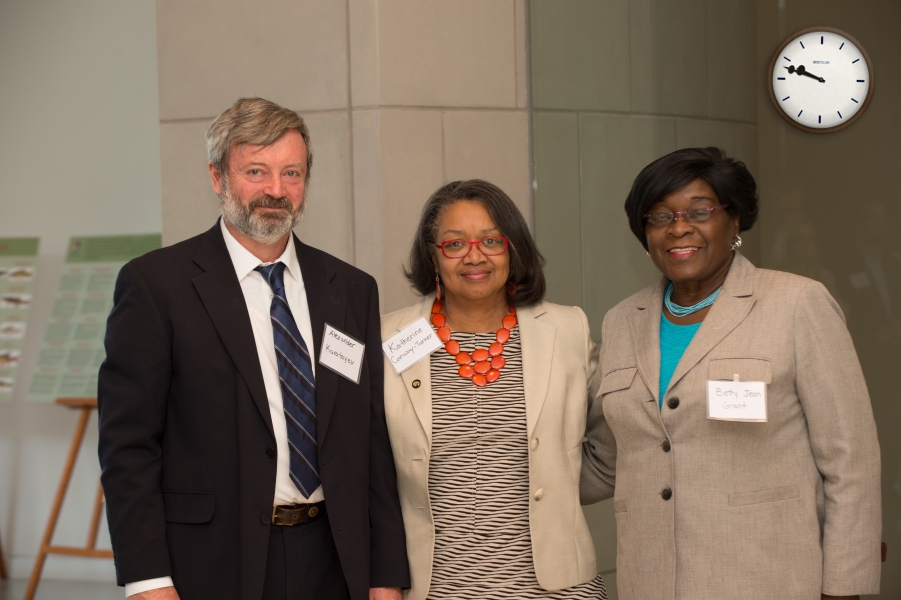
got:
9:48
